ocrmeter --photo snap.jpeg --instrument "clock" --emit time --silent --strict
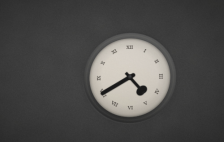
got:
4:40
